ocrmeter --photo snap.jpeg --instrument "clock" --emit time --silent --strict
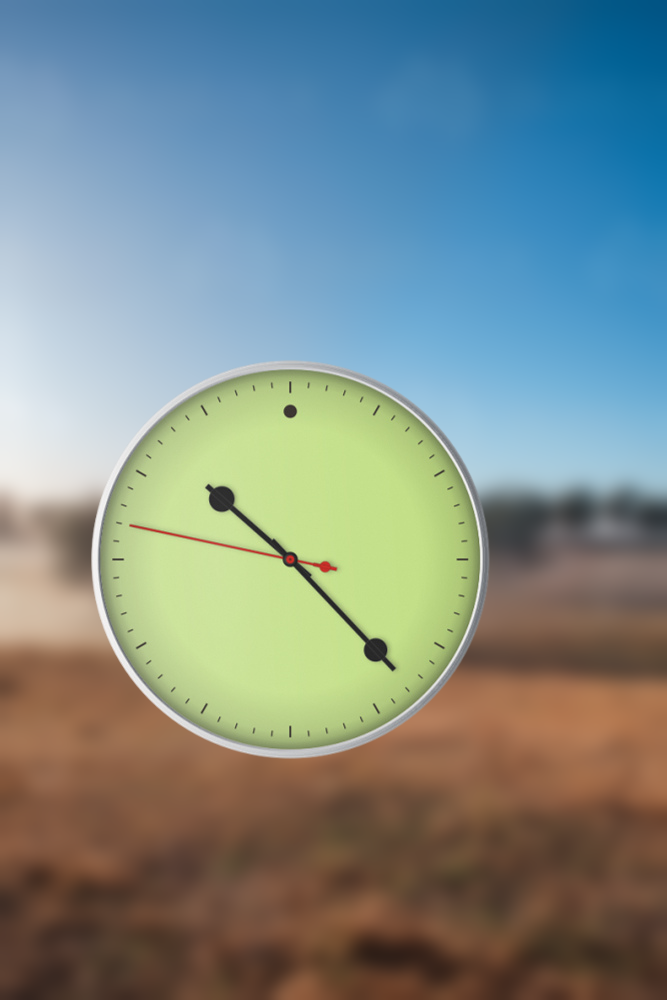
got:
10:22:47
